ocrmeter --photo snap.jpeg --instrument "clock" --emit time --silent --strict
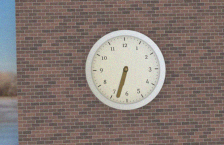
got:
6:33
